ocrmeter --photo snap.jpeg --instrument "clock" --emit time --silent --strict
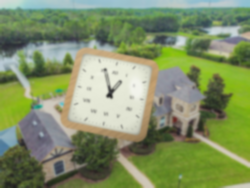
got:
12:56
